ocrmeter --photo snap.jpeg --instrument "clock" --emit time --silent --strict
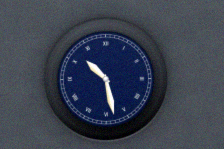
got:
10:28
